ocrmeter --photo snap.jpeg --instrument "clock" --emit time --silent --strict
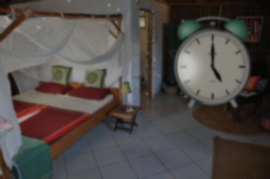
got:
5:00
